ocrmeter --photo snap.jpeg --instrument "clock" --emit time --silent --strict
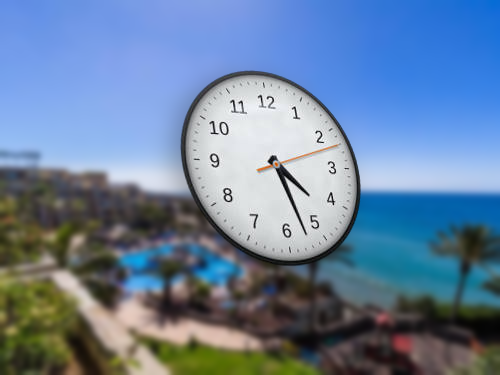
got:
4:27:12
